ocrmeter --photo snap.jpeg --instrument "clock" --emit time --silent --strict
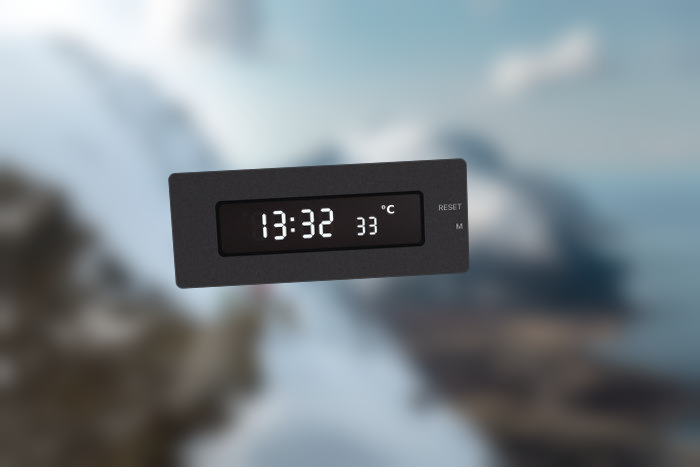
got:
13:32
